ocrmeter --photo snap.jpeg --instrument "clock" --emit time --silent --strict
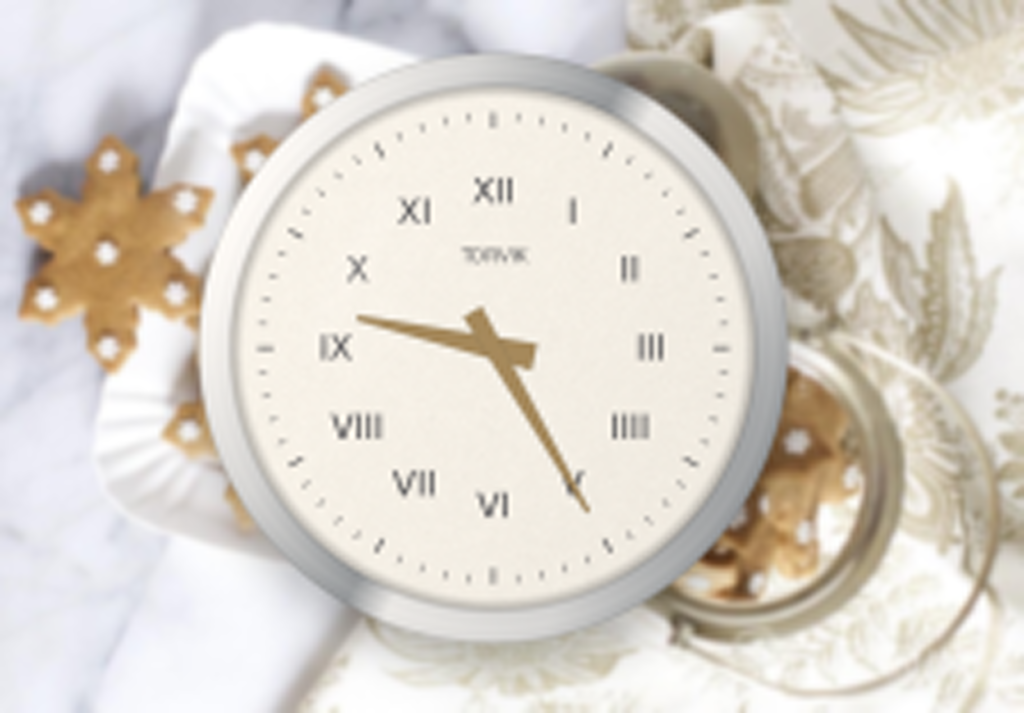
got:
9:25
